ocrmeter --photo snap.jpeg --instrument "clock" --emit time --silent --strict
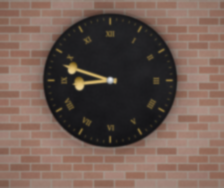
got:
8:48
